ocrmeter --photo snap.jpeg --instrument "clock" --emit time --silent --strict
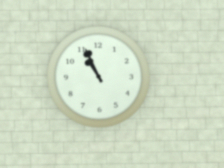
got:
10:56
